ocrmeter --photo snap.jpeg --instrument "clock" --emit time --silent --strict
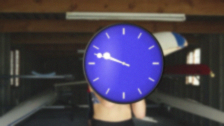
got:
9:48
